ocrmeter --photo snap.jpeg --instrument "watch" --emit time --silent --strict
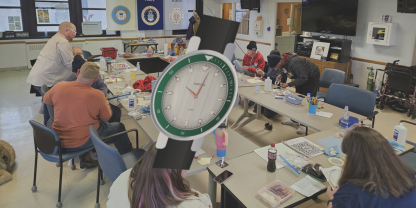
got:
10:02
